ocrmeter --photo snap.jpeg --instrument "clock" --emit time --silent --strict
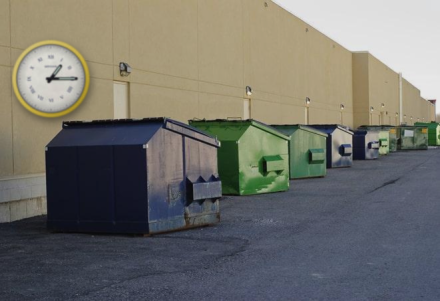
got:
1:15
